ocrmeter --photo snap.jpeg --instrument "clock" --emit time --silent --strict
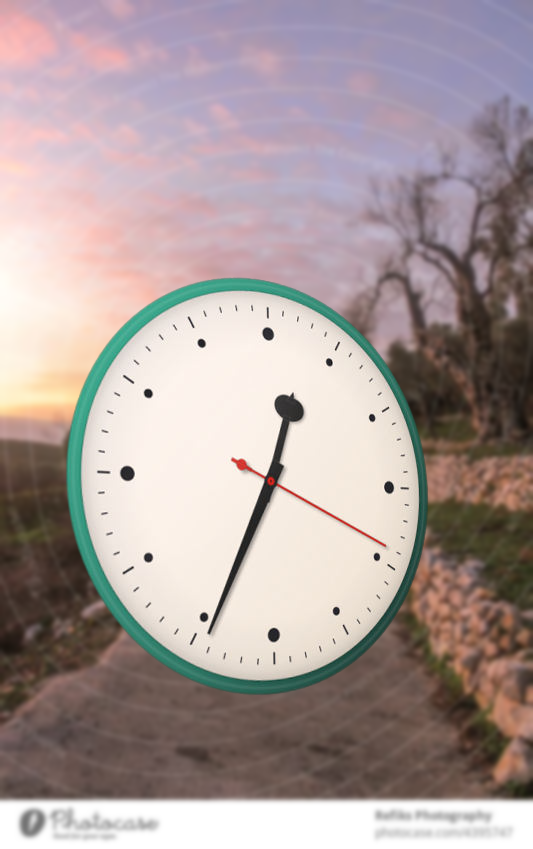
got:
12:34:19
